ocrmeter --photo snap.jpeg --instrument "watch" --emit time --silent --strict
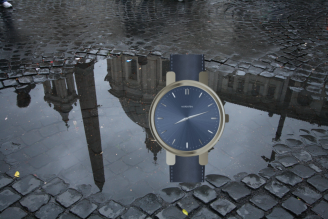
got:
8:12
